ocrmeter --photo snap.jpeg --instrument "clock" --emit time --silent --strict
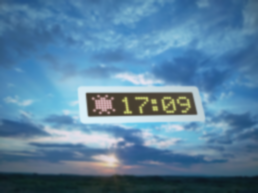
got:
17:09
